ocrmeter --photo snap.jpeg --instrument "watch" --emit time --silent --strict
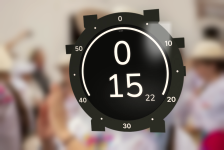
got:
0:15:22
